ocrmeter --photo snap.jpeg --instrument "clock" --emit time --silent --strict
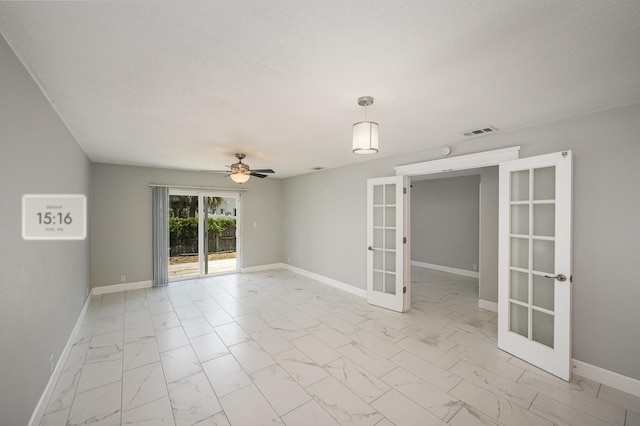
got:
15:16
